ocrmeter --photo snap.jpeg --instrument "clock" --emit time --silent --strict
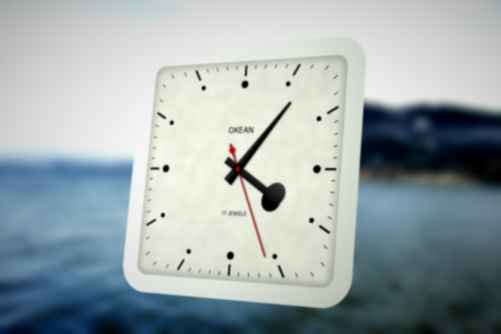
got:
4:06:26
